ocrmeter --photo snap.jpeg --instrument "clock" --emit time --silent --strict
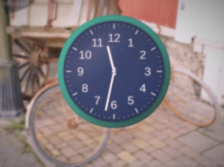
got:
11:32
